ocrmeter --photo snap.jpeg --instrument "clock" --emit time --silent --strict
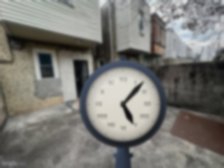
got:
5:07
